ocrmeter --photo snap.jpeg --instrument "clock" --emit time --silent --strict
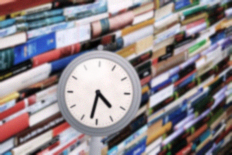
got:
4:32
